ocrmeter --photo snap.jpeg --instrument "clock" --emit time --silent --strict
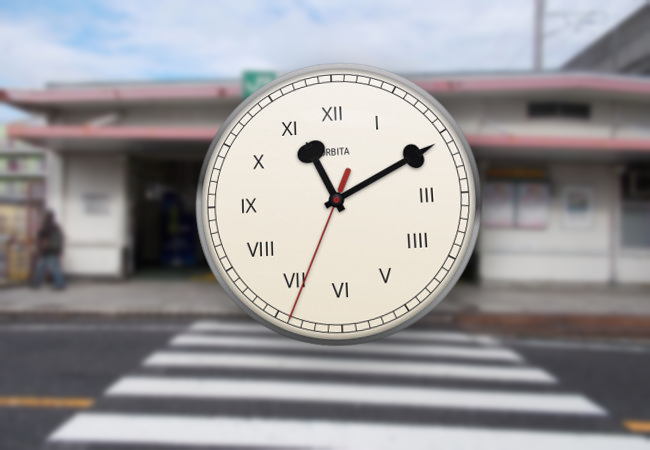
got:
11:10:34
